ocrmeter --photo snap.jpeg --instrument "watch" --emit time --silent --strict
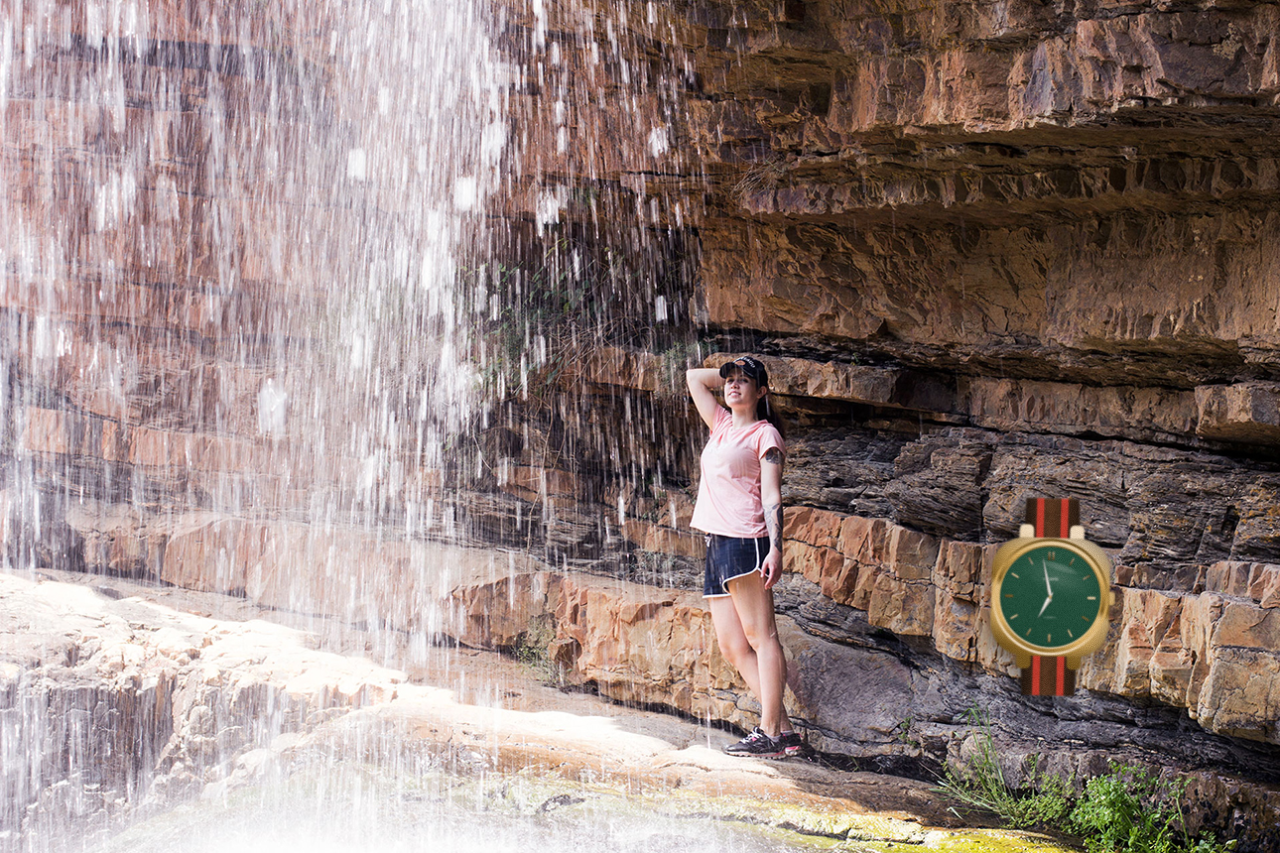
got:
6:58
